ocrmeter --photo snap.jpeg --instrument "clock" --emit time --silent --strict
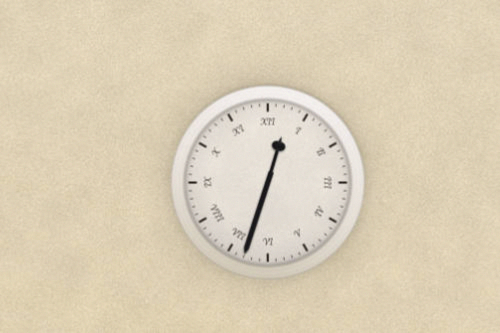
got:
12:33
